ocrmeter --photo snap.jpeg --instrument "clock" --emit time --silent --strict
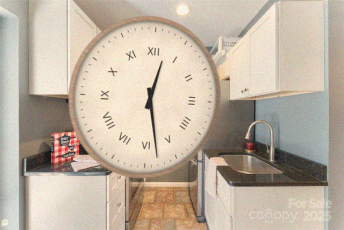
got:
12:28
